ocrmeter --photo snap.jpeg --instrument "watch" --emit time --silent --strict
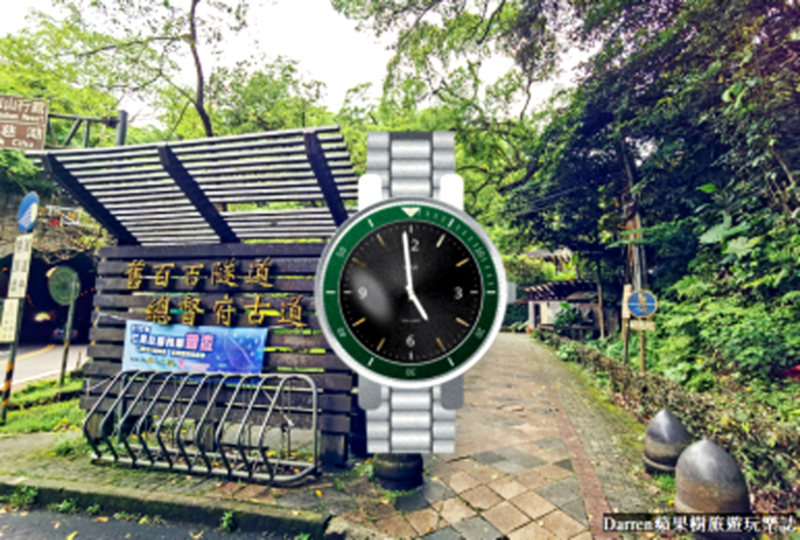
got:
4:59
